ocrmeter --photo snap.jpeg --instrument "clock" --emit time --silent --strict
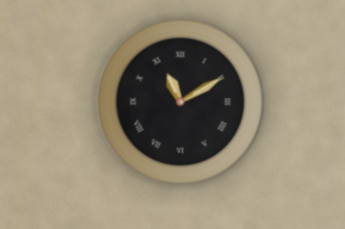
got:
11:10
